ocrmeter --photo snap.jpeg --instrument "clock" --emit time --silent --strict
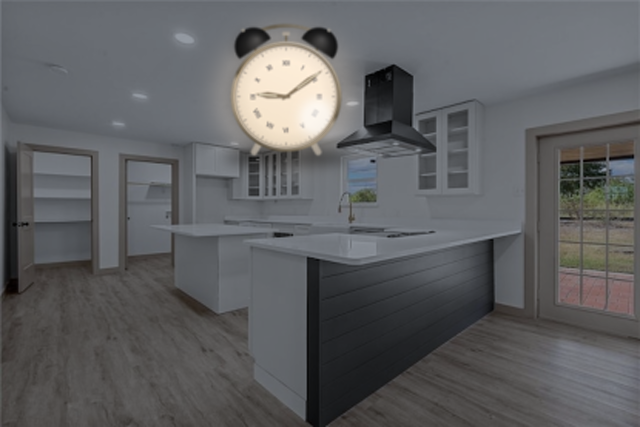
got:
9:09
